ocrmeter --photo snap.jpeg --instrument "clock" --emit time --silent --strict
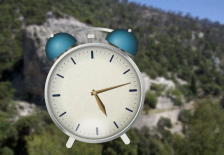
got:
5:13
